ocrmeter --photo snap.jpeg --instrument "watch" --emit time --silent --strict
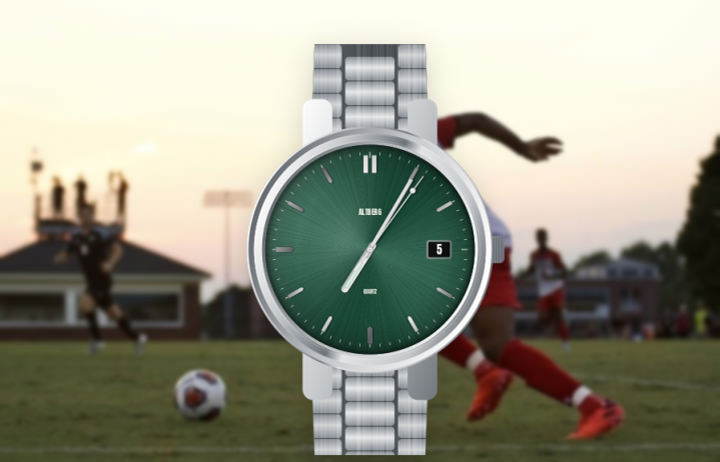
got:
7:05:06
